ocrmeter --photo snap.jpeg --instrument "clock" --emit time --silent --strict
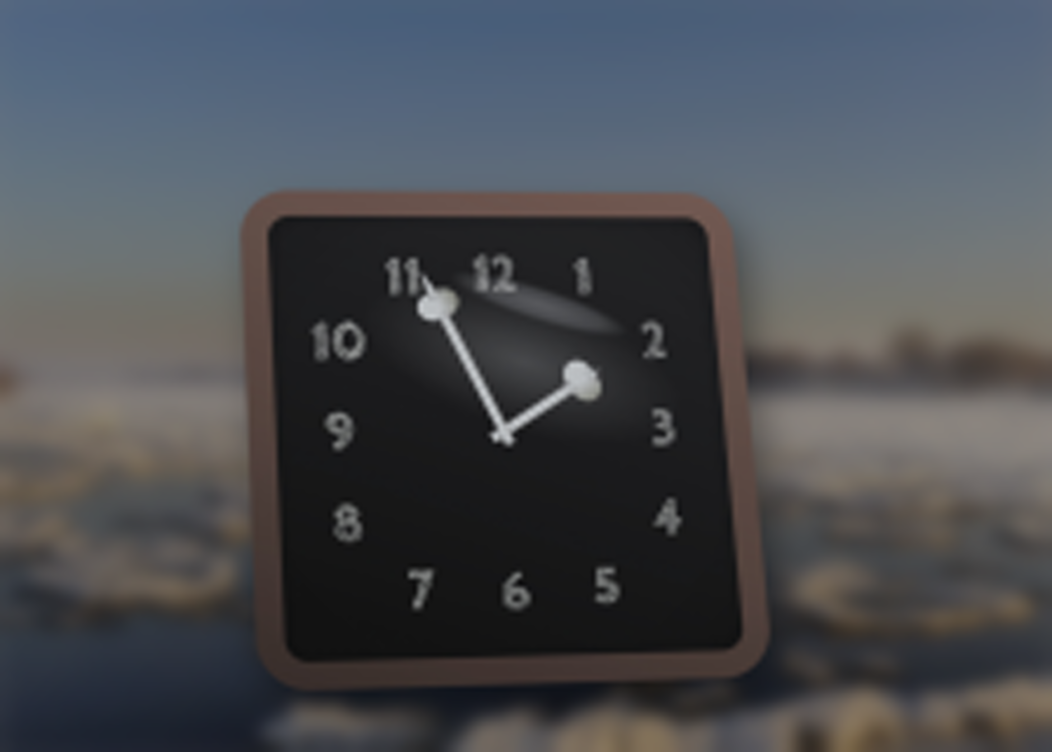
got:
1:56
